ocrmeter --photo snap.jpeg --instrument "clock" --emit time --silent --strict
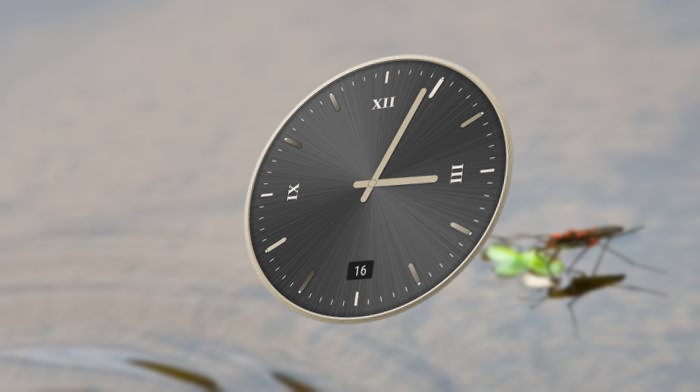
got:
3:04
